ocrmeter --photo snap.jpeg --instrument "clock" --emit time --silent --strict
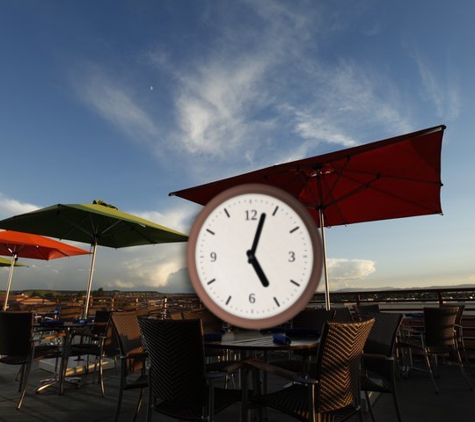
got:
5:03
